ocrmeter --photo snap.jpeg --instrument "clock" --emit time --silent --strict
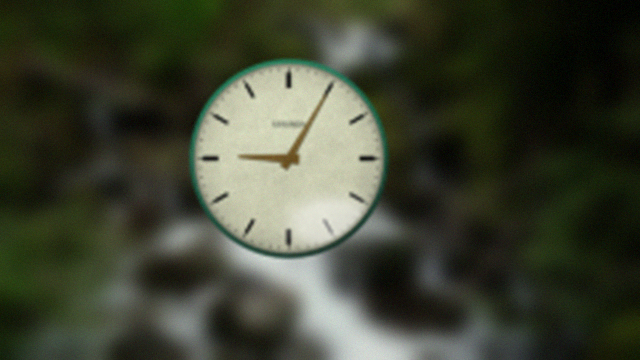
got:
9:05
